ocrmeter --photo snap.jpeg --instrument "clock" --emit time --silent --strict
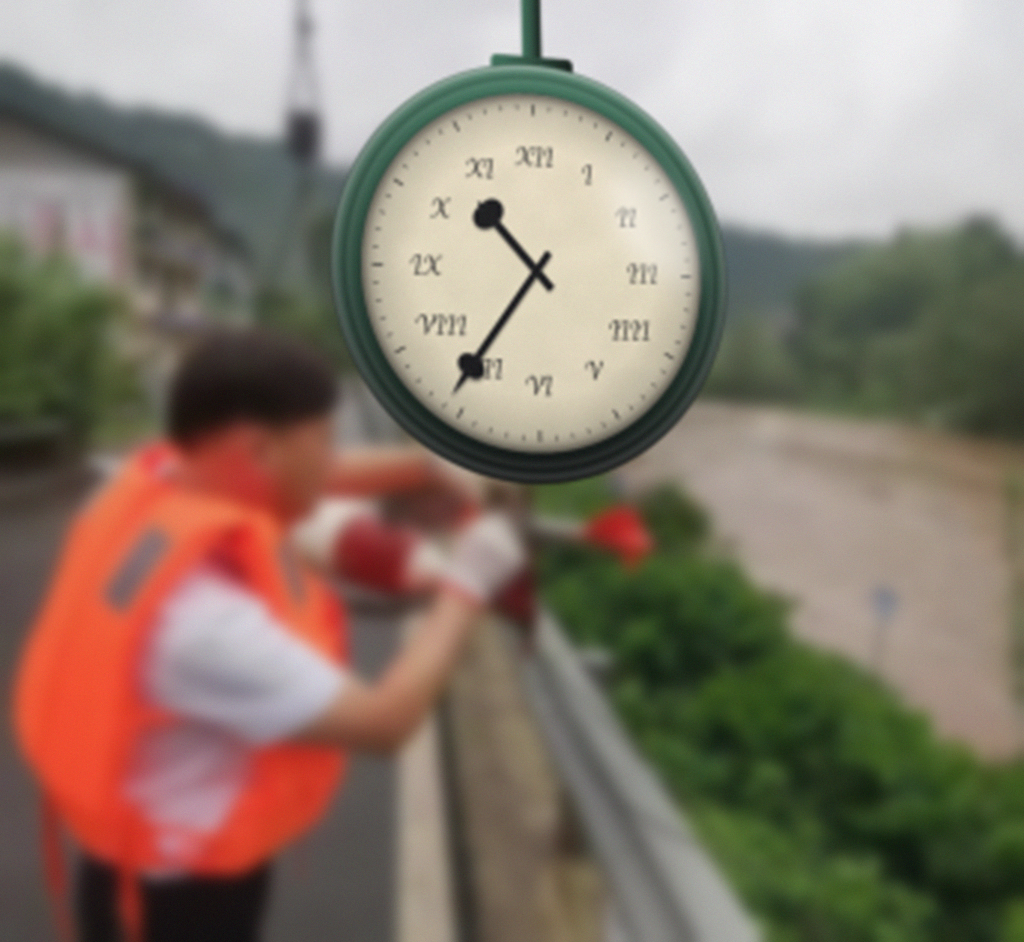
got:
10:36
